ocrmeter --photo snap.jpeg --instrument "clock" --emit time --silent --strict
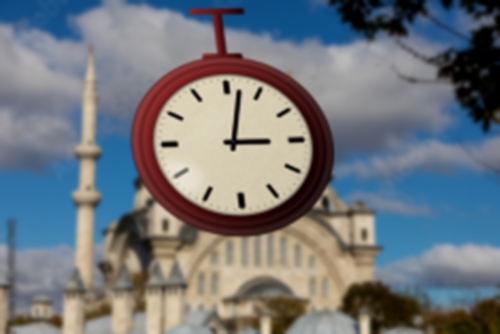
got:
3:02
